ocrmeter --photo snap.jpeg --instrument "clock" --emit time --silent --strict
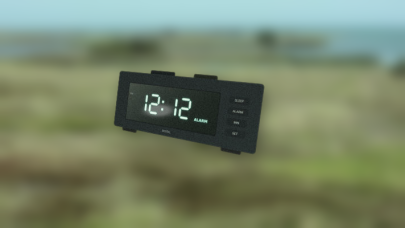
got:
12:12
